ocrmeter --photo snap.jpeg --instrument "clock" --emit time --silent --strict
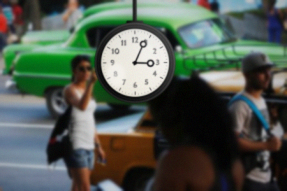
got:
3:04
